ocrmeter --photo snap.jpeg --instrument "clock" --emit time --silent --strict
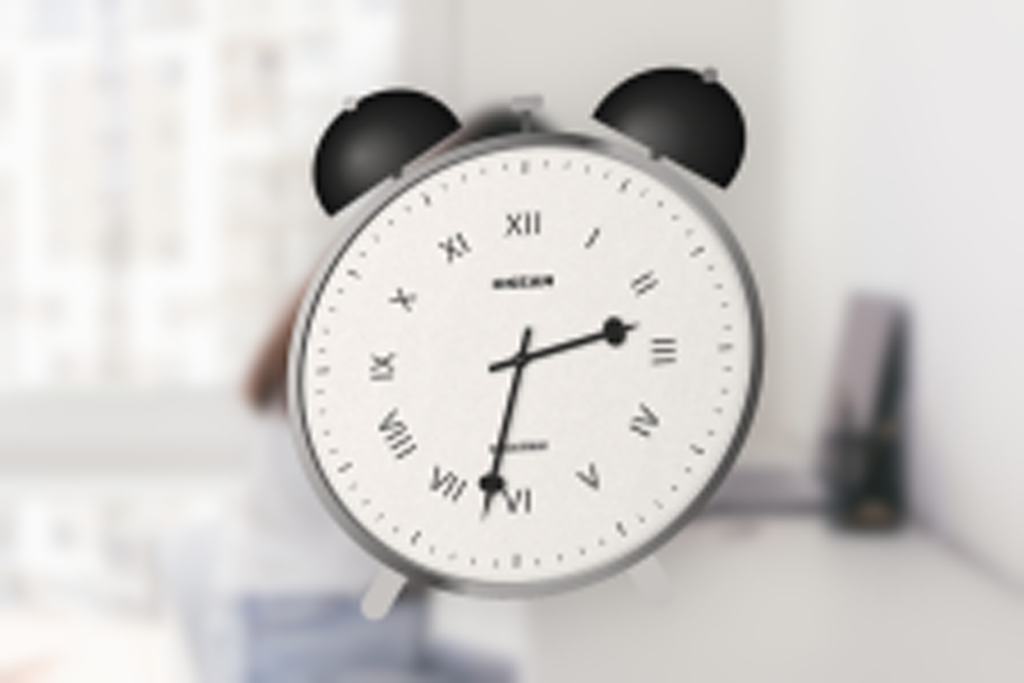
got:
2:32
